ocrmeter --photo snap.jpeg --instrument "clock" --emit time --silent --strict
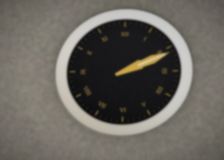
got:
2:11
